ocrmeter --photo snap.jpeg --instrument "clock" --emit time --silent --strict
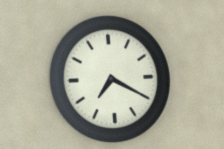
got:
7:20
